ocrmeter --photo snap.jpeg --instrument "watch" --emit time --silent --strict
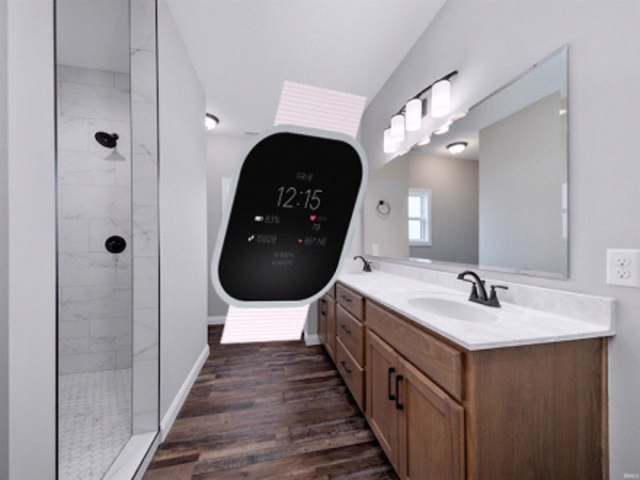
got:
12:15
